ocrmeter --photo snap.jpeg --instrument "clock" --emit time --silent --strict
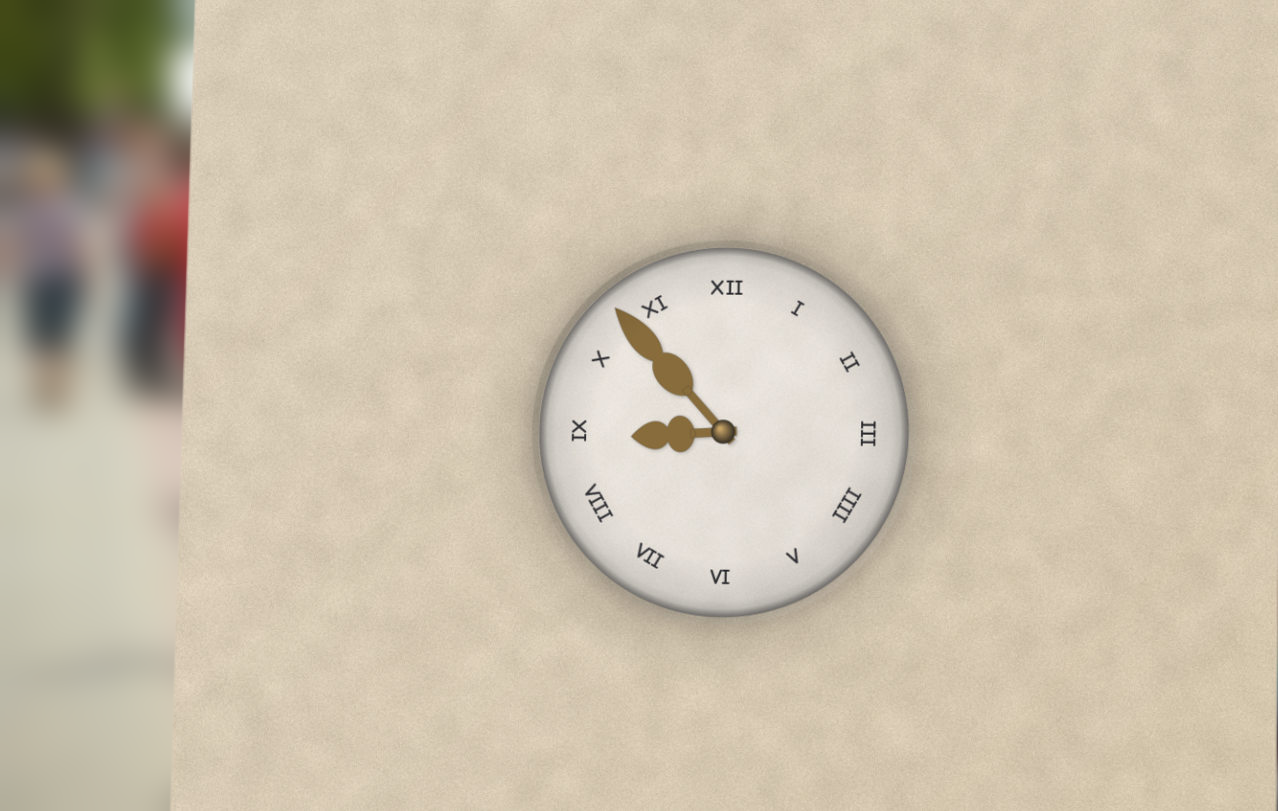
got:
8:53
